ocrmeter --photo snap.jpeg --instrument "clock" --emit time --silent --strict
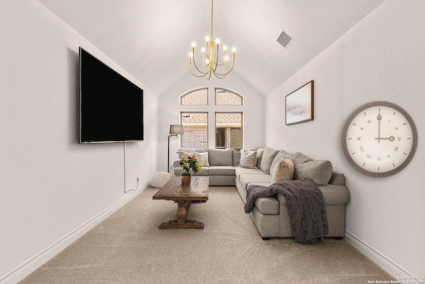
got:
3:00
